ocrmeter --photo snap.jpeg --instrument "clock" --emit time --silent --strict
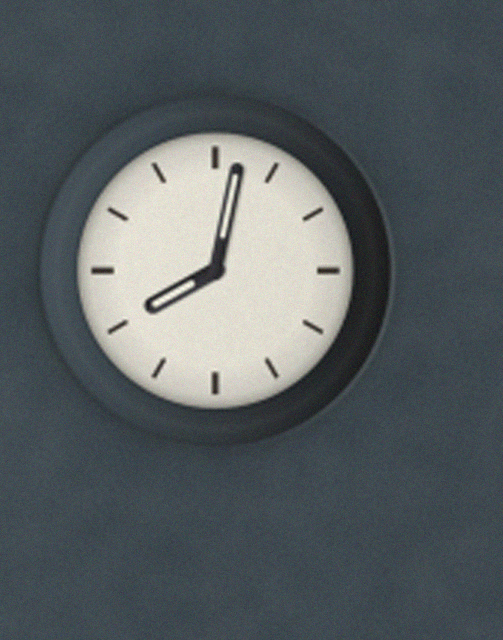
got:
8:02
